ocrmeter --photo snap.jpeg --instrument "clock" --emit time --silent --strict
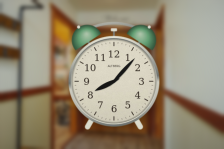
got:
8:07
